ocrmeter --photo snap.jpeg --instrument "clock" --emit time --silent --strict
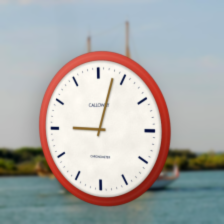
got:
9:03
